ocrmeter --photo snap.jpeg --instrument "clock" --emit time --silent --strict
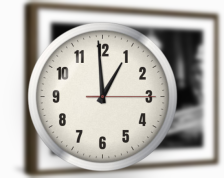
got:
12:59:15
